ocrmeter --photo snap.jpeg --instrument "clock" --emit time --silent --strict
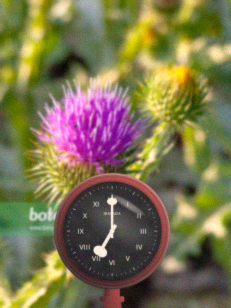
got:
7:00
